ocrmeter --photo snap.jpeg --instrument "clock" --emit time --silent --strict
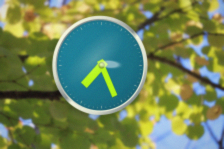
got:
7:26
